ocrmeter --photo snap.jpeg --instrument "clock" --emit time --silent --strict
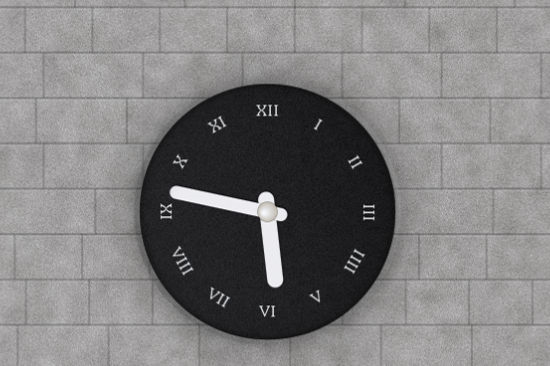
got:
5:47
